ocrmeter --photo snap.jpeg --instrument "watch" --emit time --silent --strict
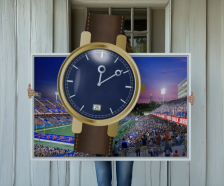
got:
12:09
